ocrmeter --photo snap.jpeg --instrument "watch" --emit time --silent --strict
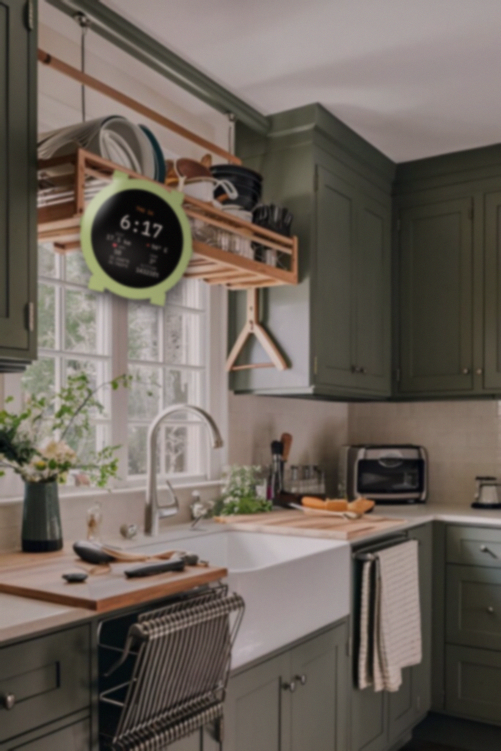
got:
6:17
